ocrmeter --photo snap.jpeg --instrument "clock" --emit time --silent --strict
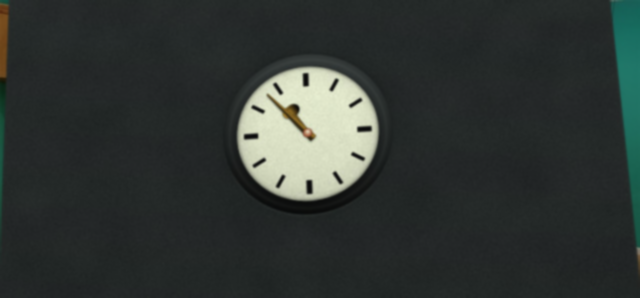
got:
10:53
